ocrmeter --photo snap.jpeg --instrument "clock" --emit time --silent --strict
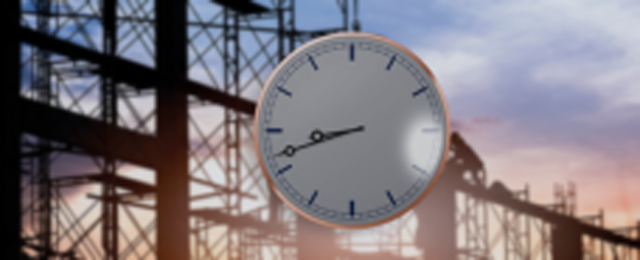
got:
8:42
